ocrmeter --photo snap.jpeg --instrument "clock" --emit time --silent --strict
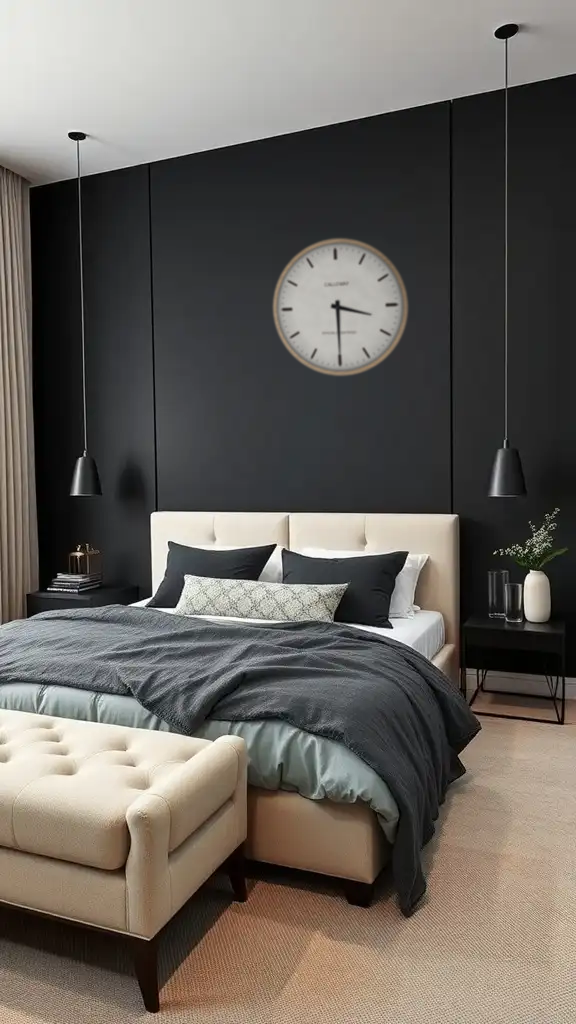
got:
3:30
